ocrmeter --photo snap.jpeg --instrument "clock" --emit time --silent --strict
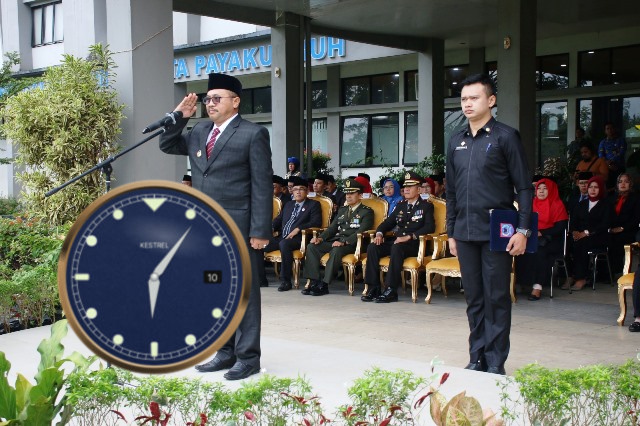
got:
6:06
